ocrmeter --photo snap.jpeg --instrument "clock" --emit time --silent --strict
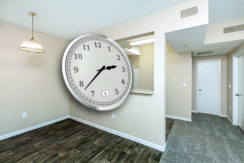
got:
2:38
